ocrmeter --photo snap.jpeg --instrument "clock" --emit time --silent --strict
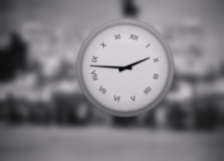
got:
1:43
